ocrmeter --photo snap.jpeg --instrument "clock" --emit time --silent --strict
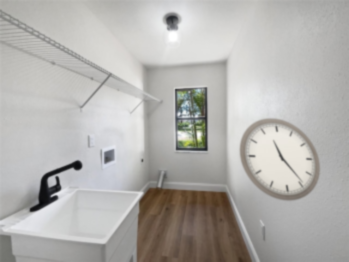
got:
11:24
